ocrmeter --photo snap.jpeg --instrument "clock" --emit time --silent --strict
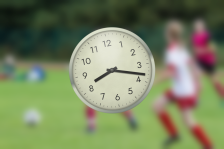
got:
8:18
